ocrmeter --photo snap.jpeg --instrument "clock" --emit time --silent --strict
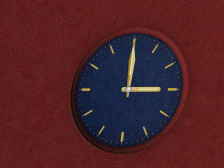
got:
3:00
